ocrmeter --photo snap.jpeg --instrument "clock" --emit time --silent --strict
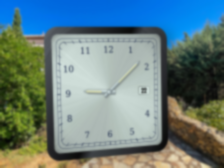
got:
9:08
